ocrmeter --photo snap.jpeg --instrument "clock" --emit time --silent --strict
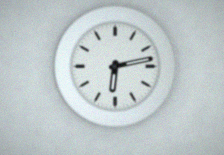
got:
6:13
